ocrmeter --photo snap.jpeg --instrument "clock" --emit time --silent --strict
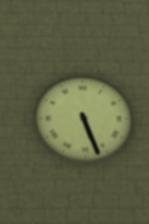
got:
5:27
